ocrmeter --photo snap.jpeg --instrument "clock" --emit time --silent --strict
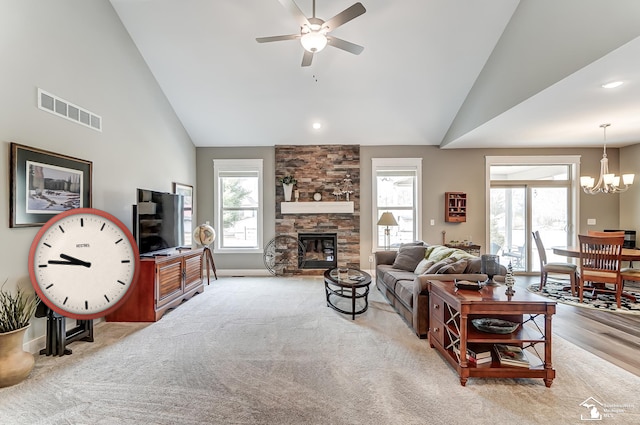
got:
9:46
